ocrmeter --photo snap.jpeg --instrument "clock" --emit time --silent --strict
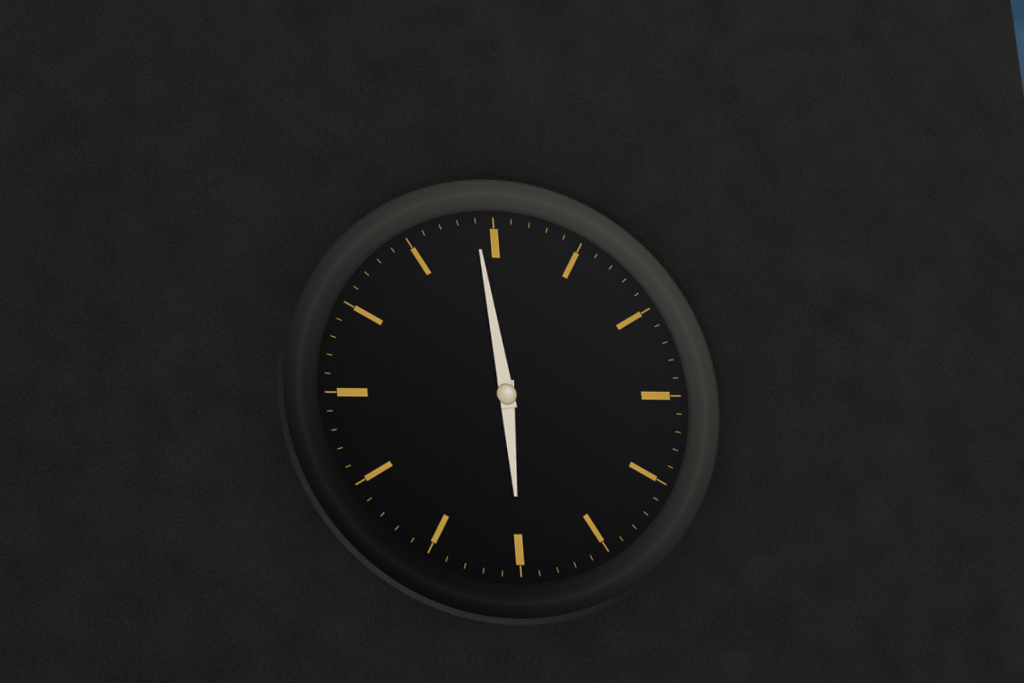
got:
5:59
